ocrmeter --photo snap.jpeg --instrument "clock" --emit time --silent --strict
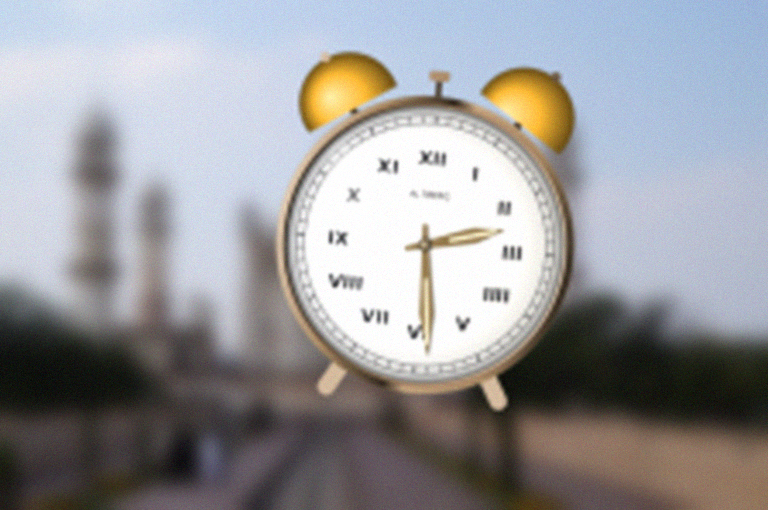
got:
2:29
